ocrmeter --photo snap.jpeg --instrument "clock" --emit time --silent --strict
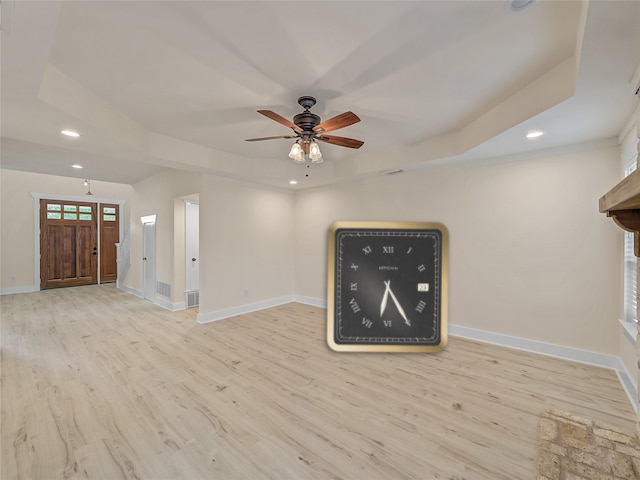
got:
6:25
